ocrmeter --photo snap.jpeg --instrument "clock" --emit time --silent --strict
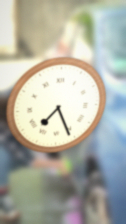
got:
7:26
